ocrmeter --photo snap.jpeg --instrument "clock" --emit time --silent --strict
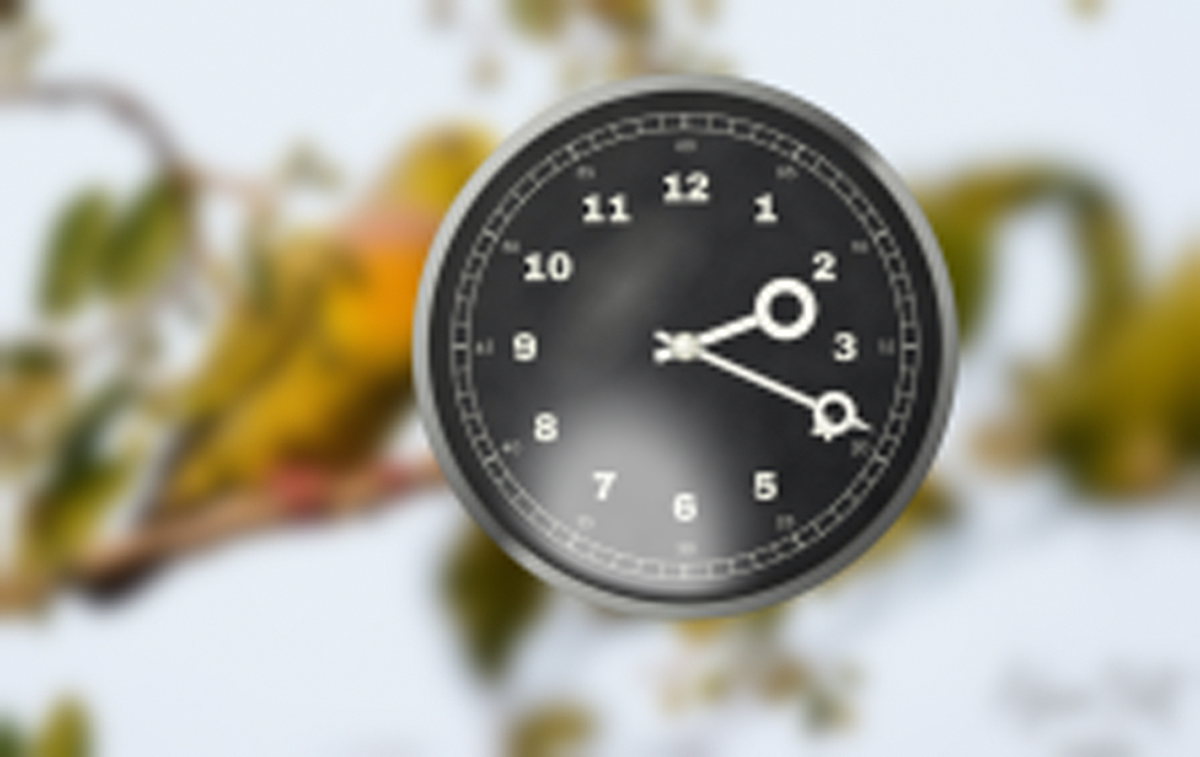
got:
2:19
